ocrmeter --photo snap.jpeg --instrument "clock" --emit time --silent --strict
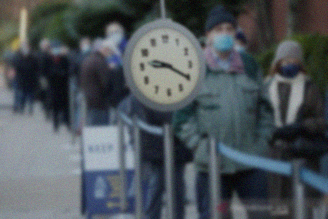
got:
9:20
